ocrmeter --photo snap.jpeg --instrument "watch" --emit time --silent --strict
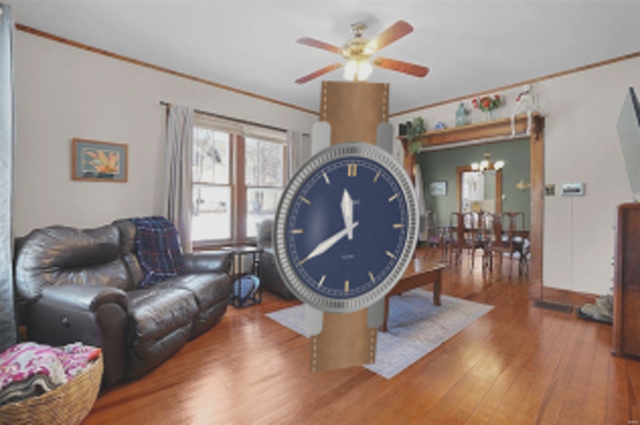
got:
11:40
